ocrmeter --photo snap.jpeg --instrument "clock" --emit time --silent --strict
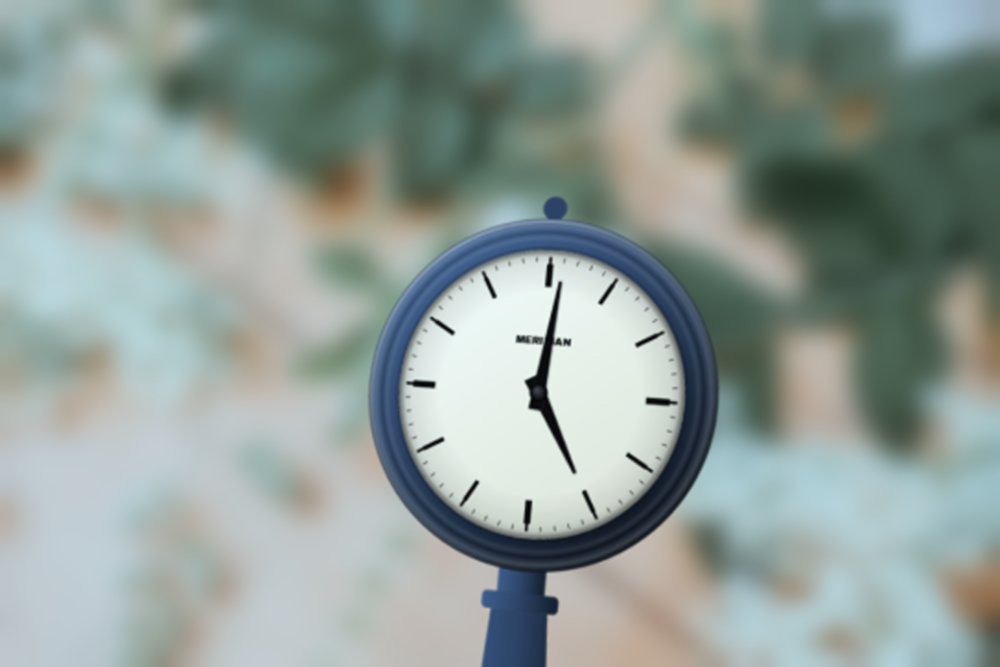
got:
5:01
